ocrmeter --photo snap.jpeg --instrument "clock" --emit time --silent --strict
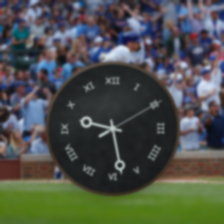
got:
9:28:10
